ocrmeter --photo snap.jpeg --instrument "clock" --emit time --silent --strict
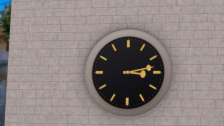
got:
3:13
